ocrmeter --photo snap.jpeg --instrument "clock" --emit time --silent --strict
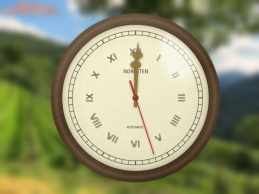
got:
12:00:27
